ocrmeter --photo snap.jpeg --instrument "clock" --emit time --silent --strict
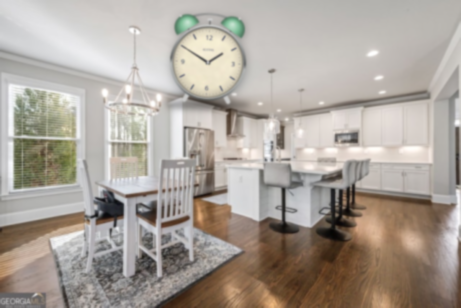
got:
1:50
